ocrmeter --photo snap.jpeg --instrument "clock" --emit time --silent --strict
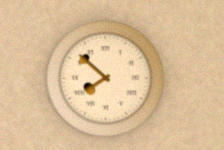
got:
7:52
